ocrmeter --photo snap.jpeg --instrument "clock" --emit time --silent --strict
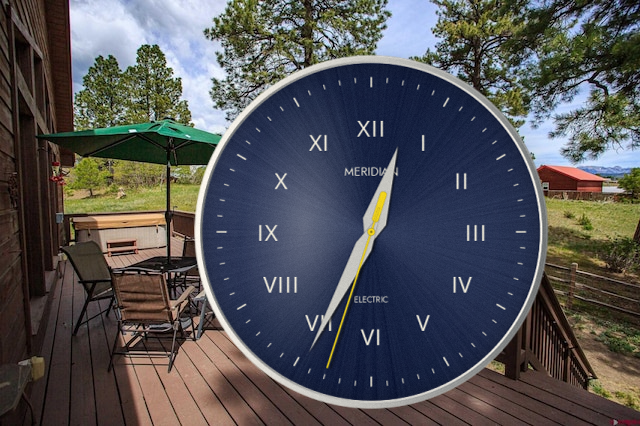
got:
12:34:33
